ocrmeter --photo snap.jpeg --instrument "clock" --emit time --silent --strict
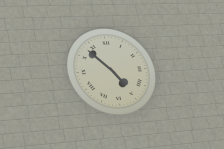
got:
4:53
